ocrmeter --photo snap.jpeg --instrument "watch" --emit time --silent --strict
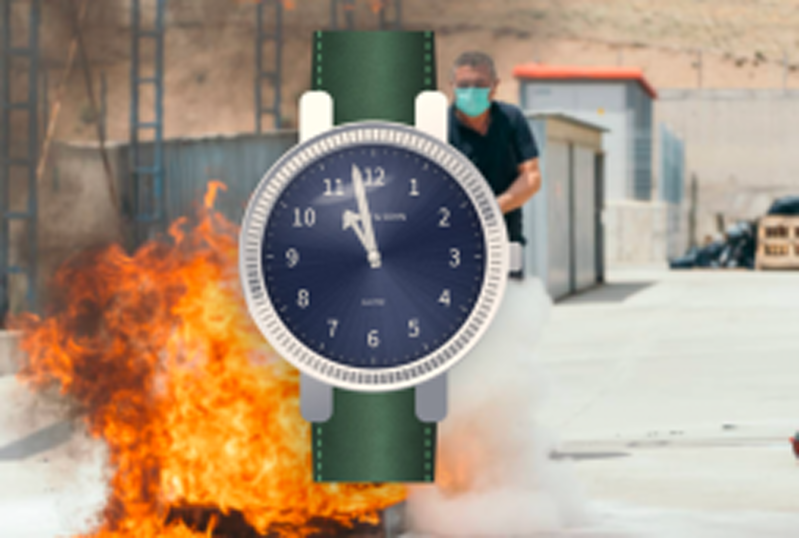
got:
10:58
